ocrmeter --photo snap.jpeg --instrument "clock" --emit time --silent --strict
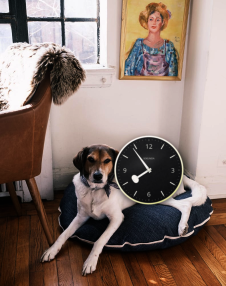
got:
7:54
